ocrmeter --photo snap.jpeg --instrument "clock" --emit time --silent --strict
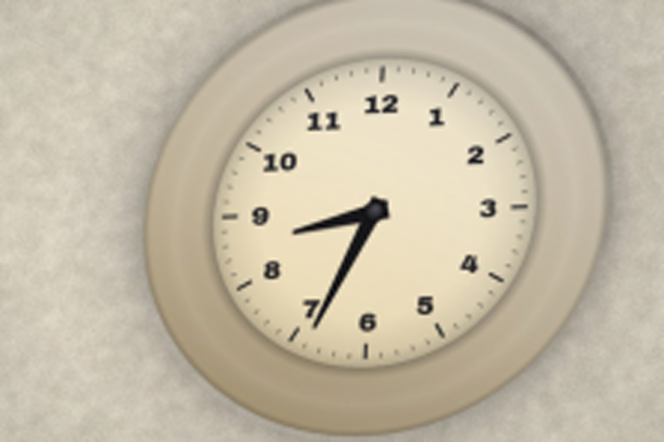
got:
8:34
